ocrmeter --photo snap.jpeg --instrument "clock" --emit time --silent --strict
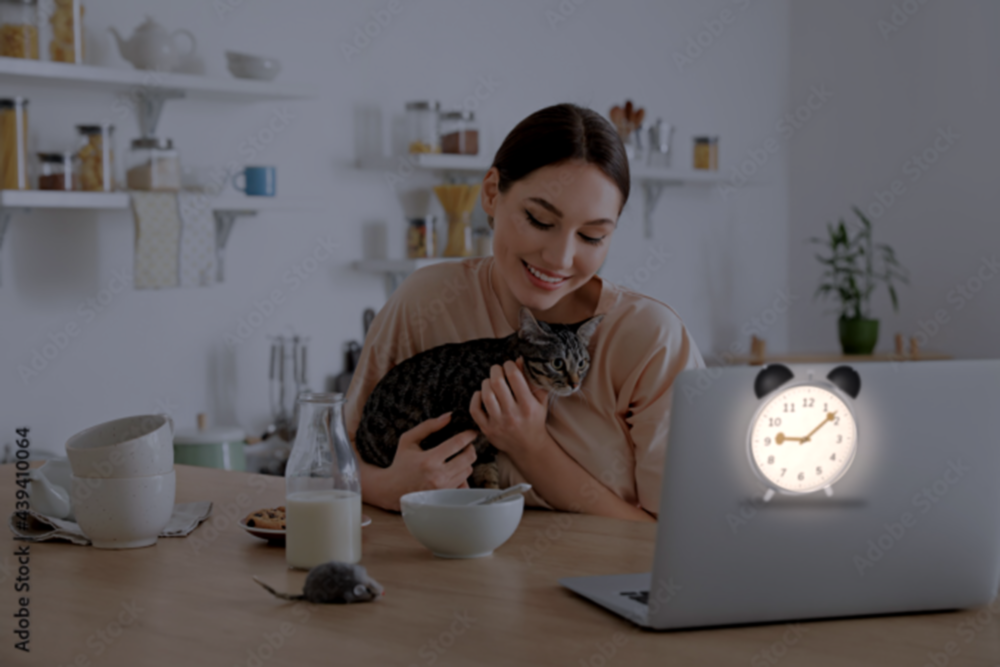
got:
9:08
